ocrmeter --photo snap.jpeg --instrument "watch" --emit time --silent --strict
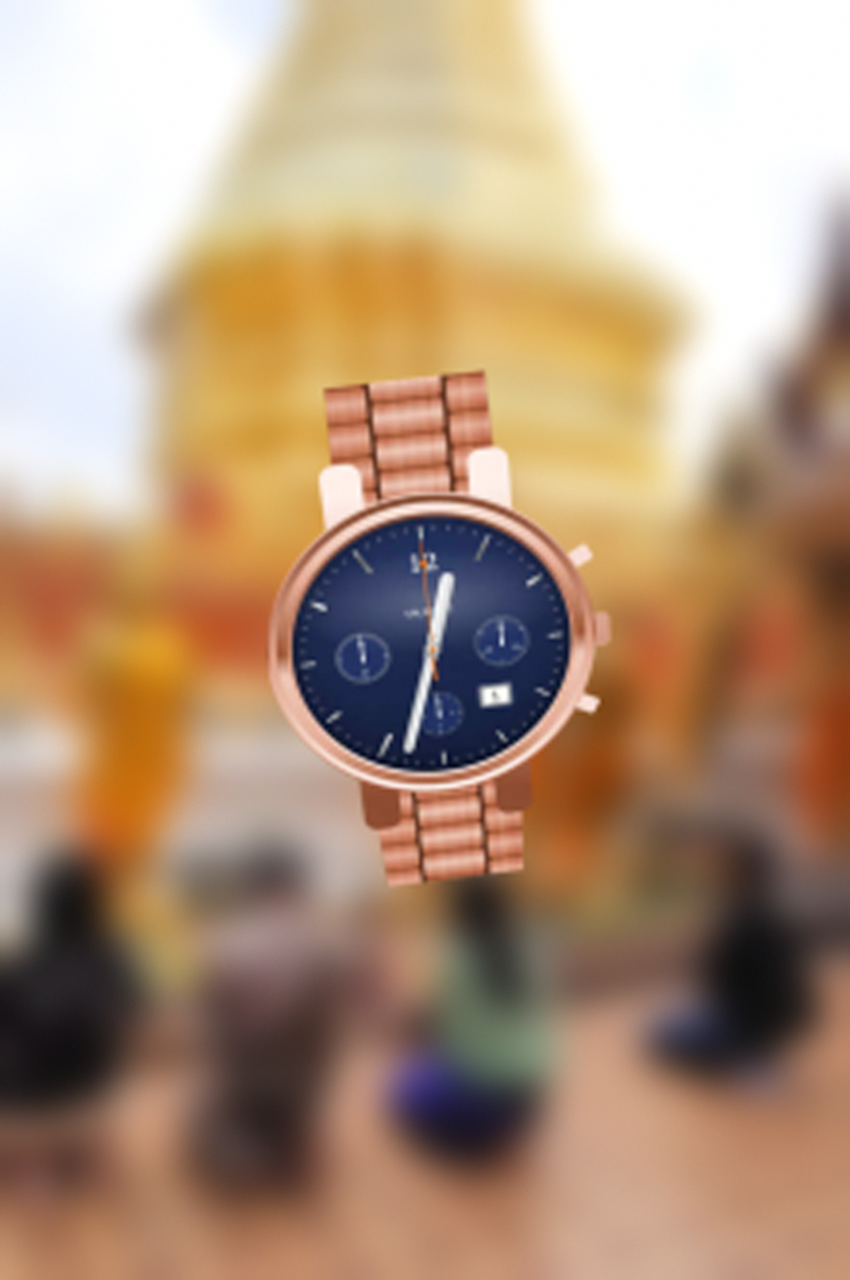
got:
12:33
